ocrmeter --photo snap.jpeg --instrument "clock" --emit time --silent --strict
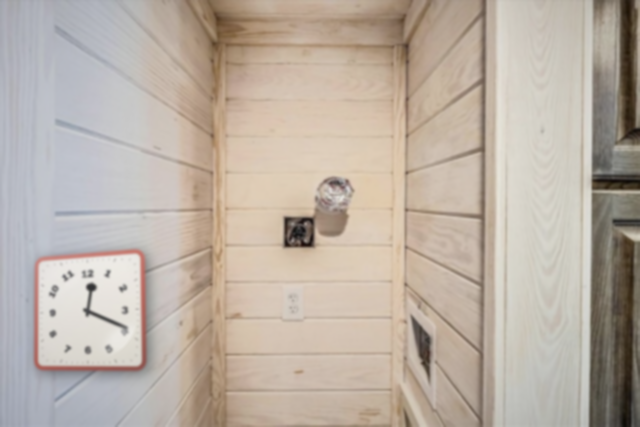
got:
12:19
